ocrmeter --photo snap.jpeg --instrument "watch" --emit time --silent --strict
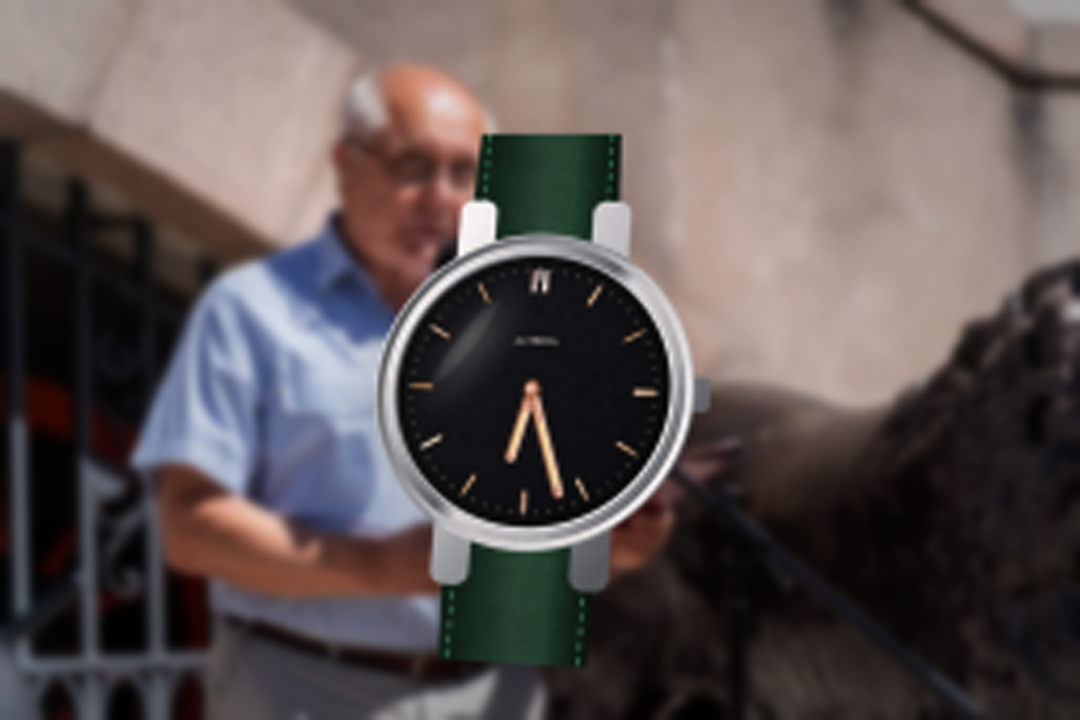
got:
6:27
